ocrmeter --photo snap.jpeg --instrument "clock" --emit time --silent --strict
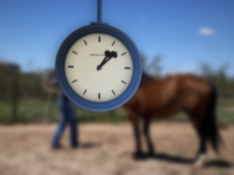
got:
1:08
